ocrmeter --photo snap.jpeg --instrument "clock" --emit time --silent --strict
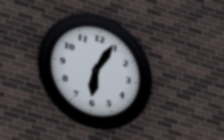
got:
6:04
